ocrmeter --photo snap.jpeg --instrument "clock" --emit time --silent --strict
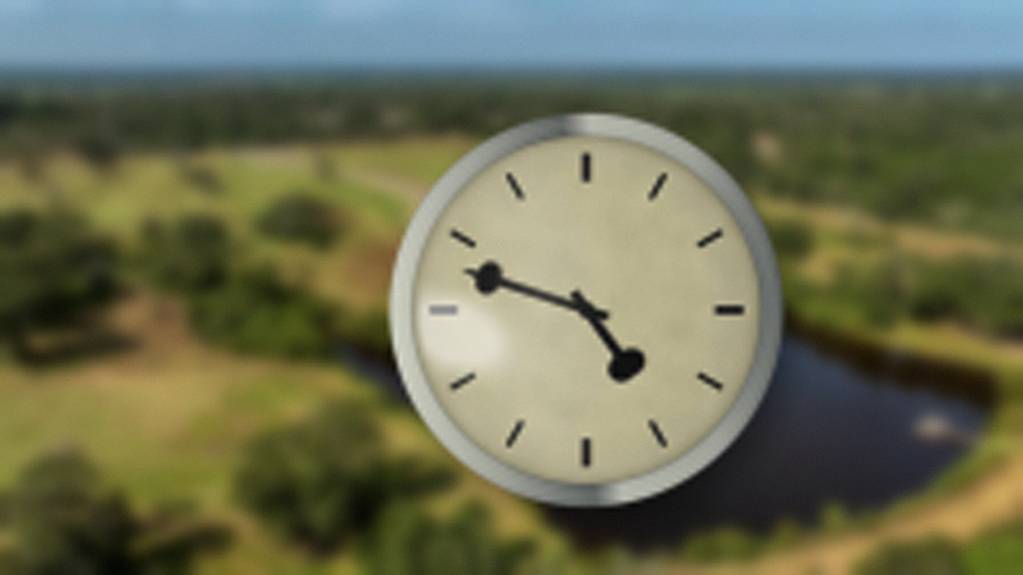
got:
4:48
